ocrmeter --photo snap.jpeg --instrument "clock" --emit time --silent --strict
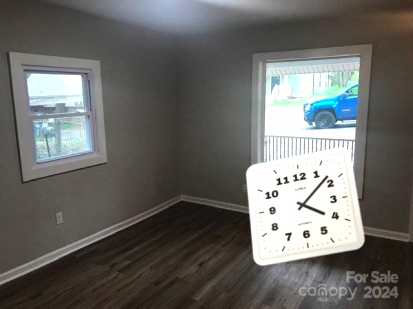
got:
4:08
